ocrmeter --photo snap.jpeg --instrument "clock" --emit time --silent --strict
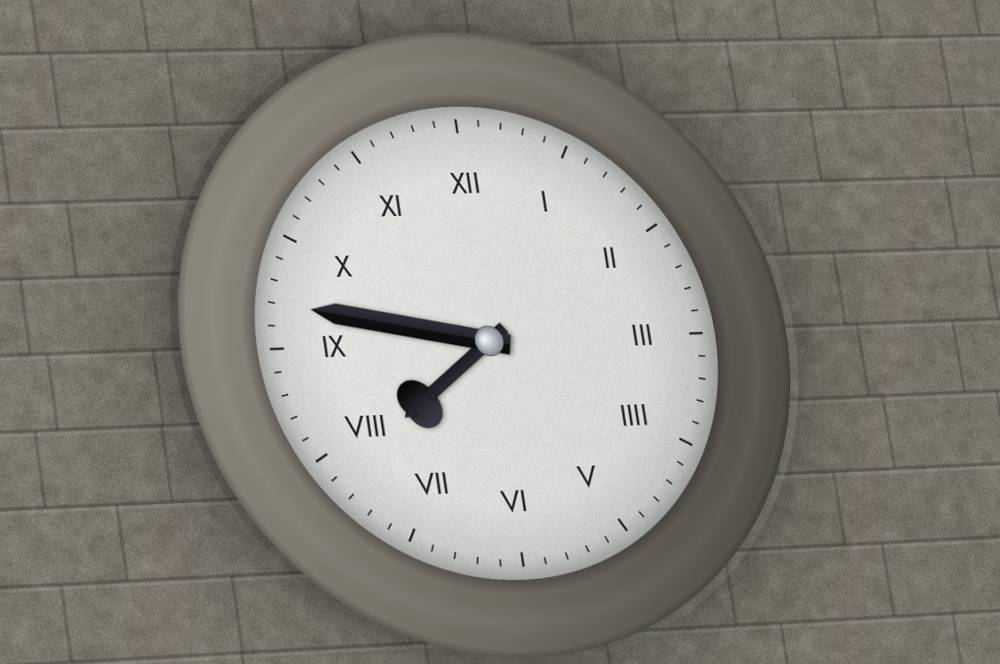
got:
7:47
